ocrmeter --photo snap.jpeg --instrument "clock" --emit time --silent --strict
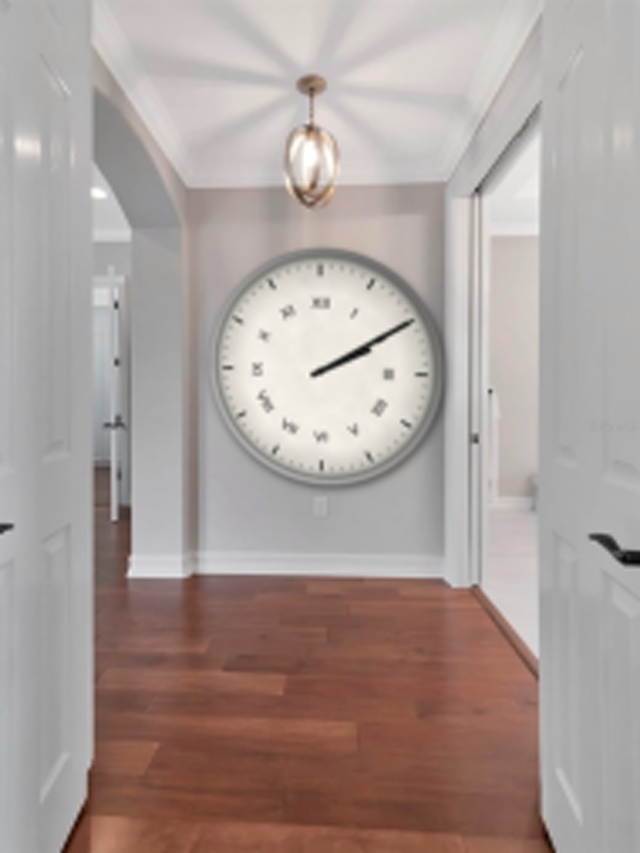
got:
2:10
